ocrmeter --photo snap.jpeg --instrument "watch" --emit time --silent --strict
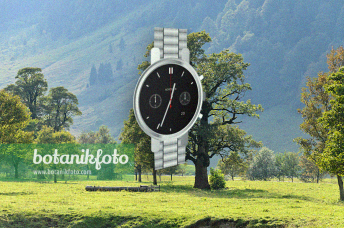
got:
12:34
